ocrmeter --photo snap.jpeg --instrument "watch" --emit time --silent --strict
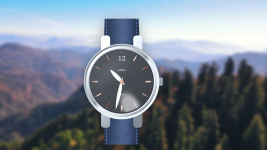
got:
10:32
